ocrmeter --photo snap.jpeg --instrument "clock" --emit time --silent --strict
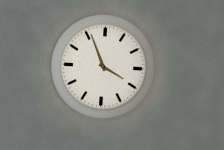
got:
3:56
